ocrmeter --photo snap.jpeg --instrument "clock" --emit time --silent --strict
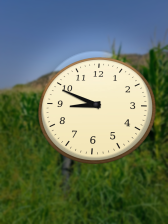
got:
8:49
